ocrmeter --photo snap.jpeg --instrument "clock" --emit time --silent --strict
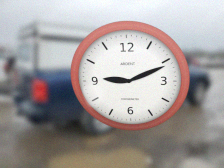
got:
9:11
